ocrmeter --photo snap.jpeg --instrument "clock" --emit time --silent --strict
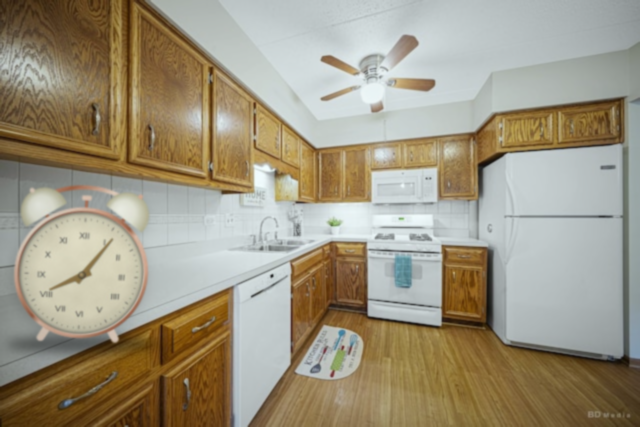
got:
8:06
